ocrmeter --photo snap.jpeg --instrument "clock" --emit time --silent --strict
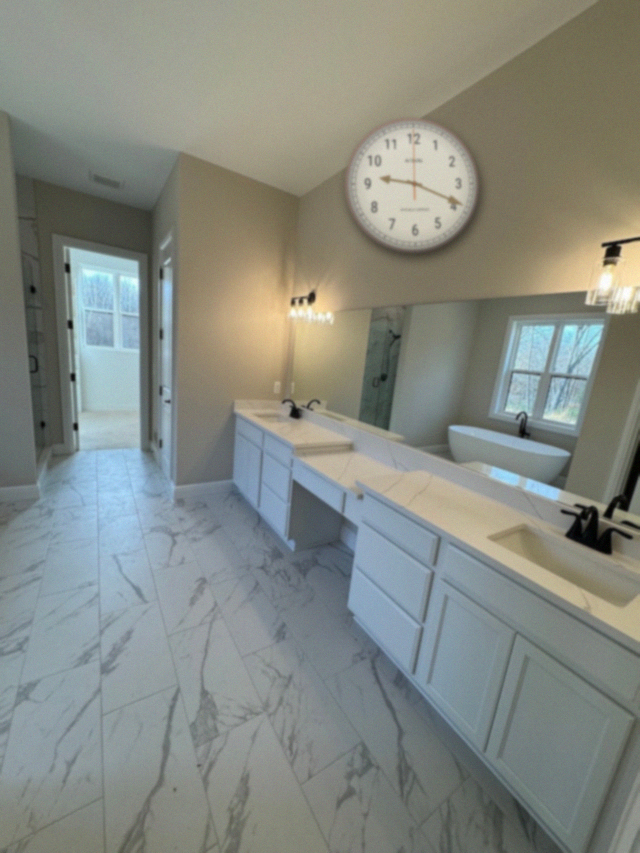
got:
9:19:00
